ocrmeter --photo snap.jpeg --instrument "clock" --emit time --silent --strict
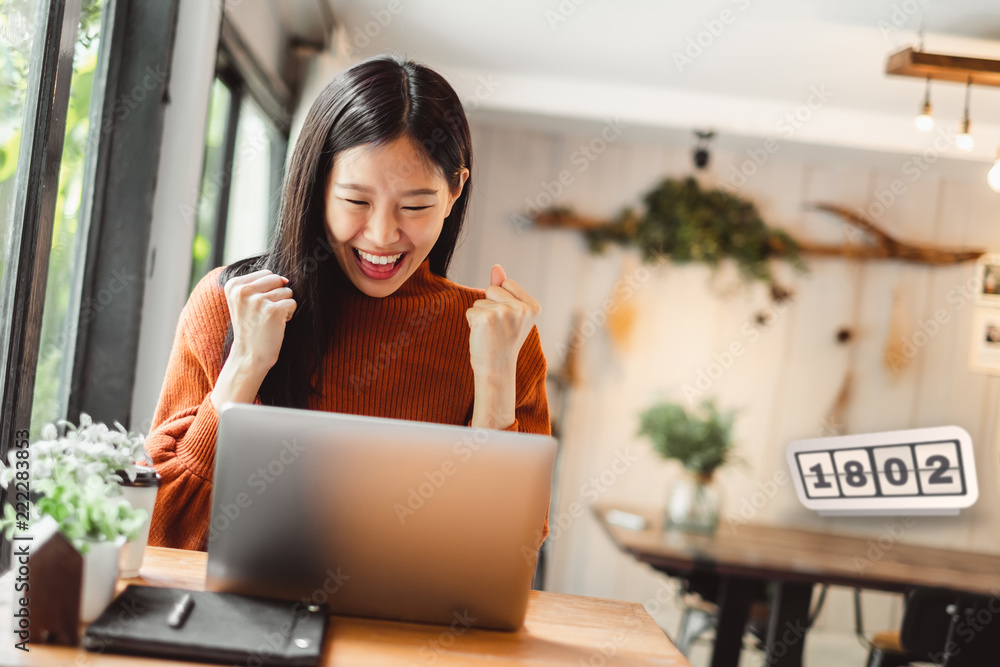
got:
18:02
